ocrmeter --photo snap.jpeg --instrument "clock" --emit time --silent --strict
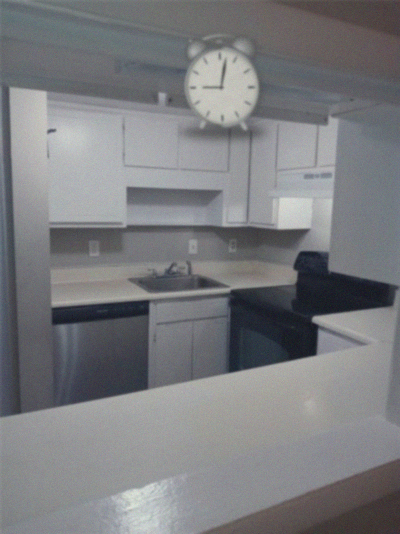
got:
9:02
